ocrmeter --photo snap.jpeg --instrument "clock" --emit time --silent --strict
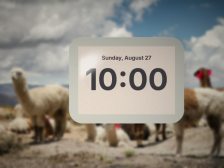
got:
10:00
